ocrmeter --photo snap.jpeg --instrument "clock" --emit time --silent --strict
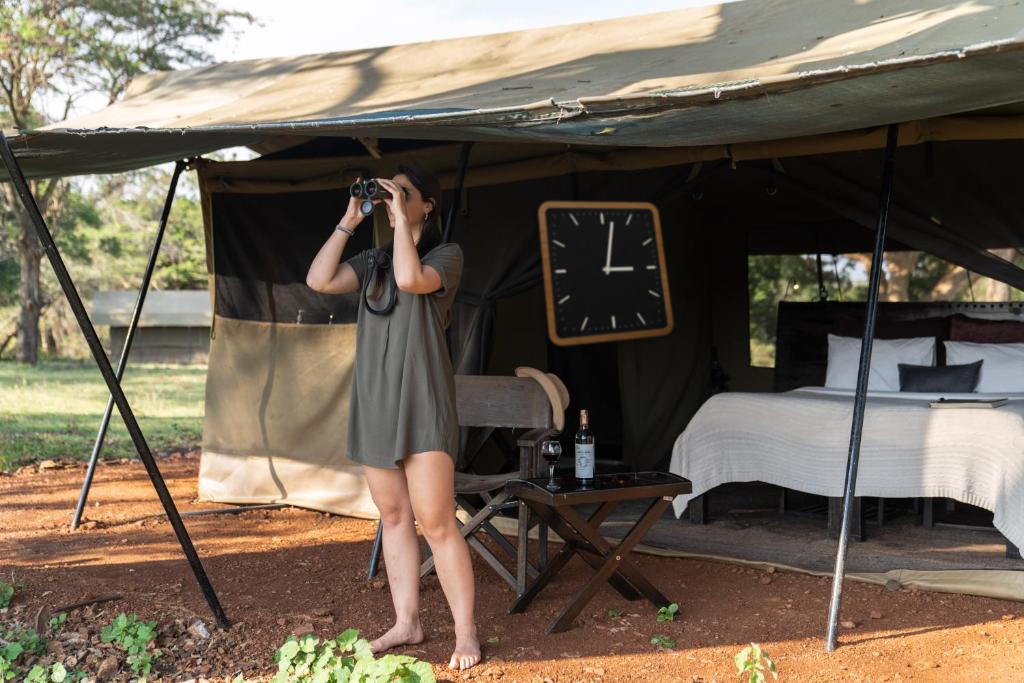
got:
3:02
